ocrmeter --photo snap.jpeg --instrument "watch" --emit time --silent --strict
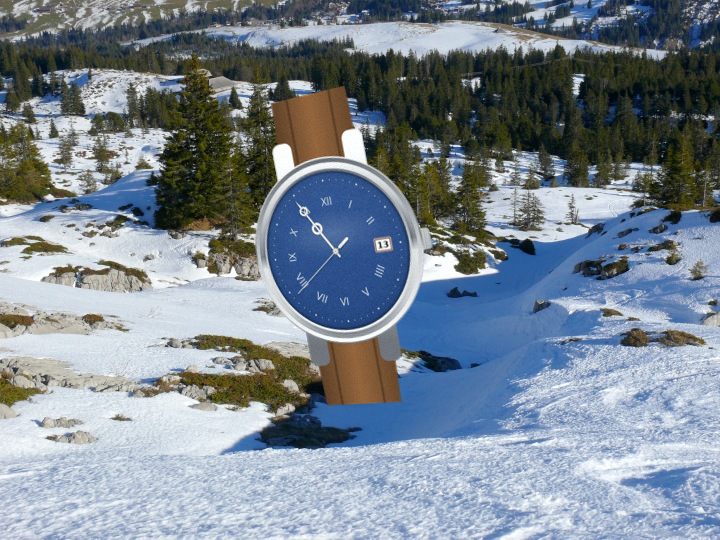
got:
10:54:39
